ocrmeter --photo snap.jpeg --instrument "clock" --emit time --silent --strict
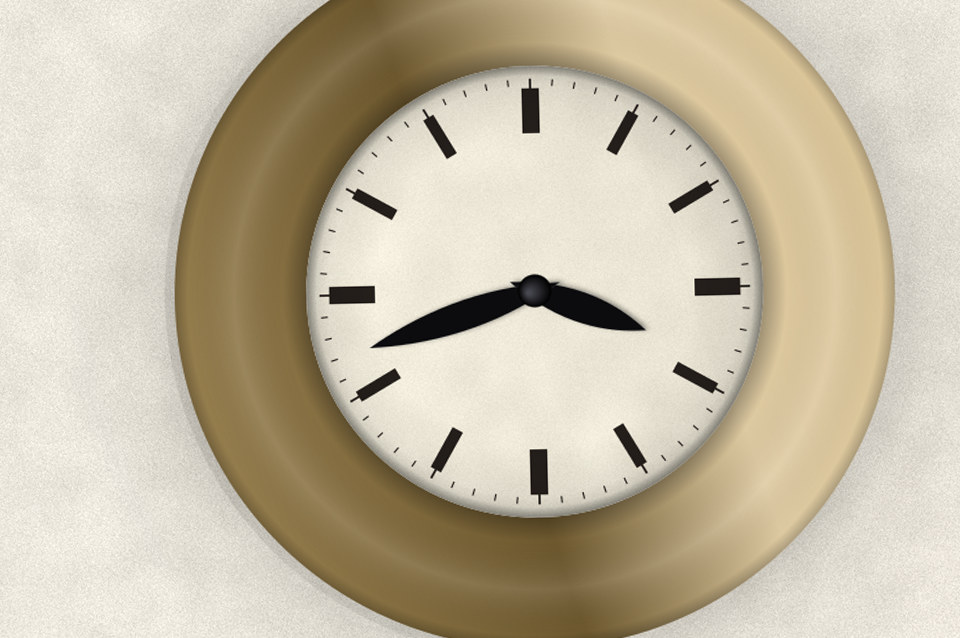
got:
3:42
